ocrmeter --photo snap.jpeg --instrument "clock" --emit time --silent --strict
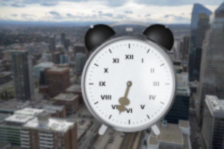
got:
6:33
